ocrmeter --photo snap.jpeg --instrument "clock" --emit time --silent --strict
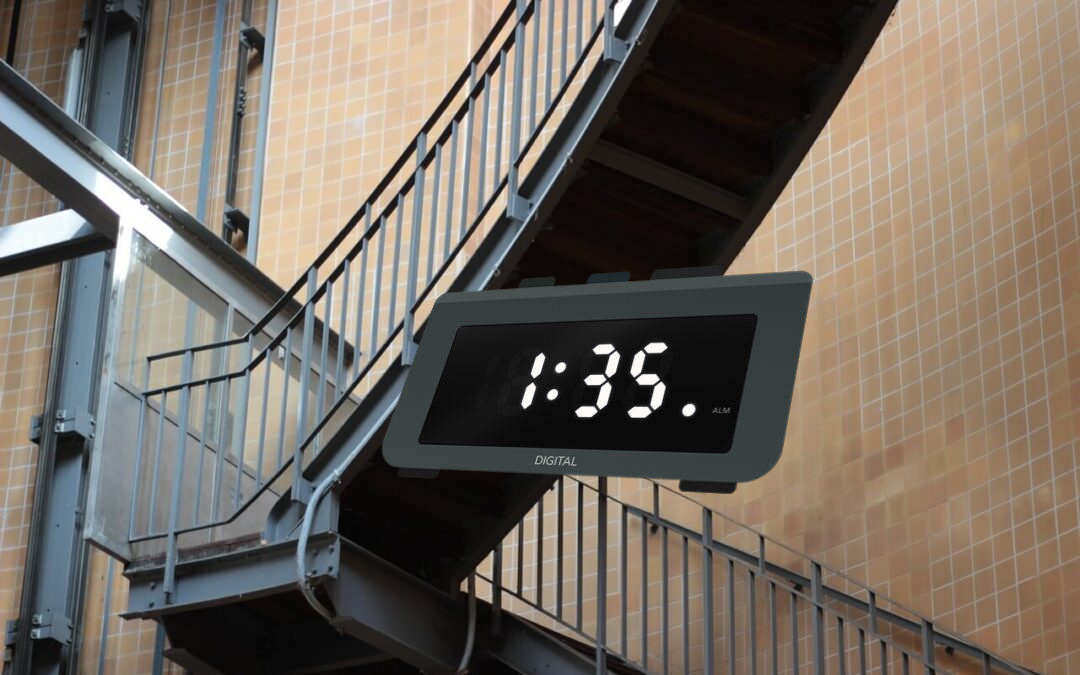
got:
1:35
